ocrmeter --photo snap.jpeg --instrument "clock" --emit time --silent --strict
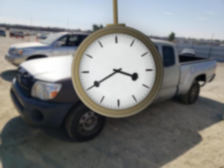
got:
3:40
